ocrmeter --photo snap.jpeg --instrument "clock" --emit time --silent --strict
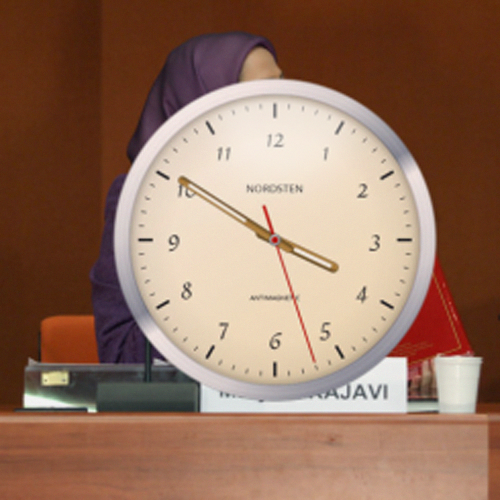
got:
3:50:27
